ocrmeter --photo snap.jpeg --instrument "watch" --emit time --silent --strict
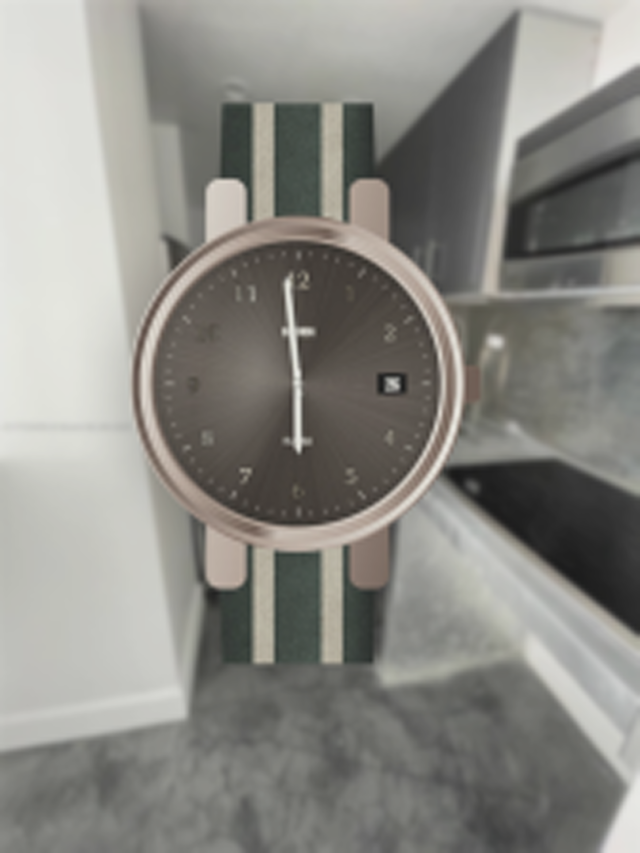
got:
5:59
